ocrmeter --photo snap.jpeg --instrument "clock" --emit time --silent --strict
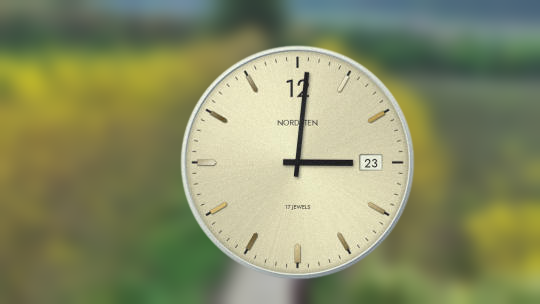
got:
3:01
